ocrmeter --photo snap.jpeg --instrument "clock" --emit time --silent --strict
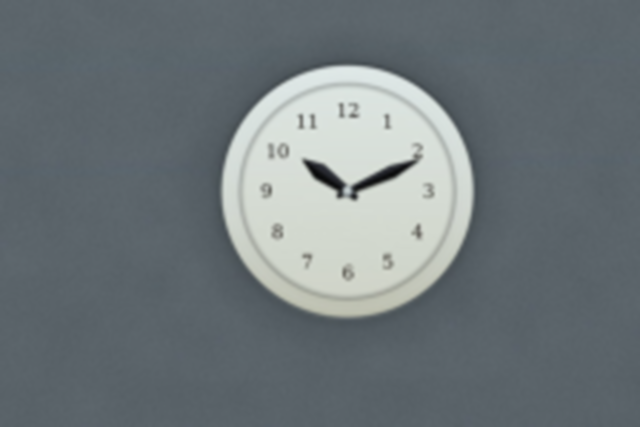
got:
10:11
